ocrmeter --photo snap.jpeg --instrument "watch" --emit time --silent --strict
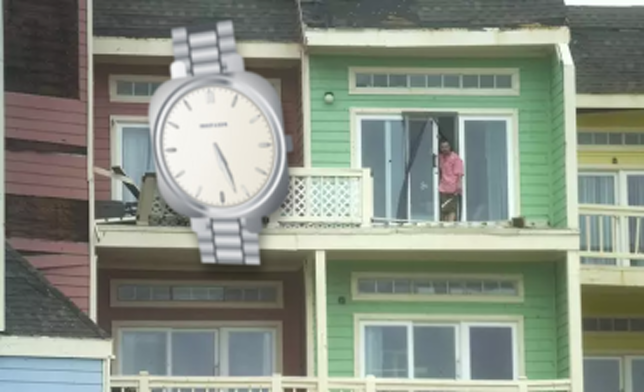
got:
5:27
